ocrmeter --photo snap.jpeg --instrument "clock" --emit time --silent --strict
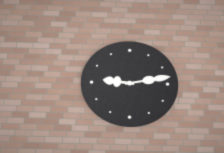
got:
9:13
